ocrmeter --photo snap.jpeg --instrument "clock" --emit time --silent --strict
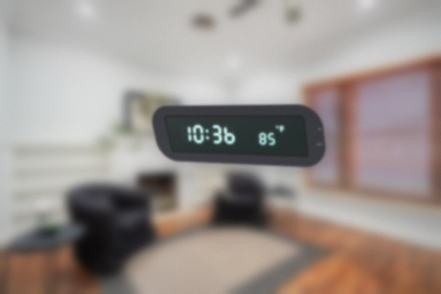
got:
10:36
